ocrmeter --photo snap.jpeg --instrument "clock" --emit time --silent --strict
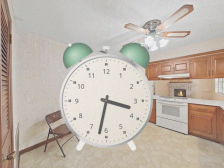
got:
3:32
